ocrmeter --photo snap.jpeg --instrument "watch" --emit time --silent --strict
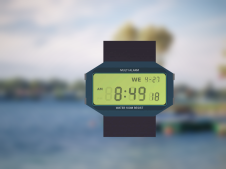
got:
8:49:18
